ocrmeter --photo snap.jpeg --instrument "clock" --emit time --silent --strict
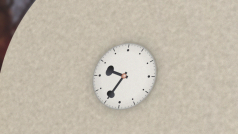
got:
9:35
